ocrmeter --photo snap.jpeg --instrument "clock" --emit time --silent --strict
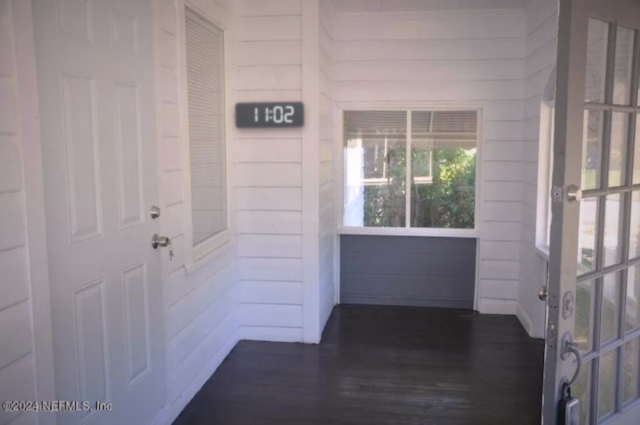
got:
11:02
